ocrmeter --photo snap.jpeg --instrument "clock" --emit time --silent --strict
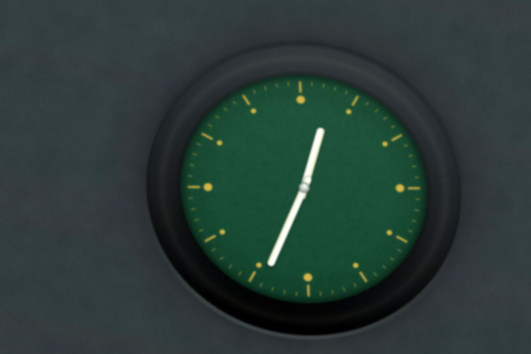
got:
12:34
